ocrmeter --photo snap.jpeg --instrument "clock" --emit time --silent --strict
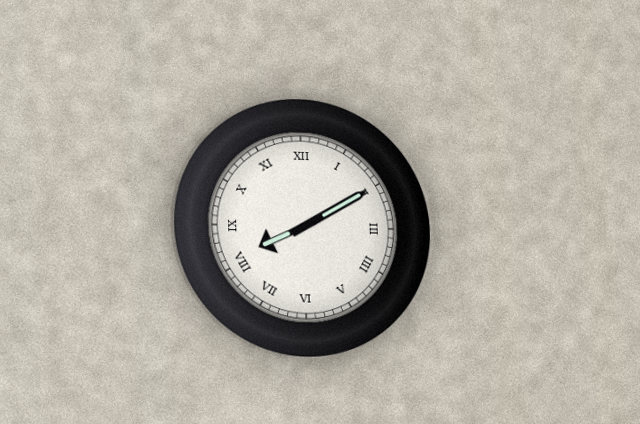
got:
8:10
